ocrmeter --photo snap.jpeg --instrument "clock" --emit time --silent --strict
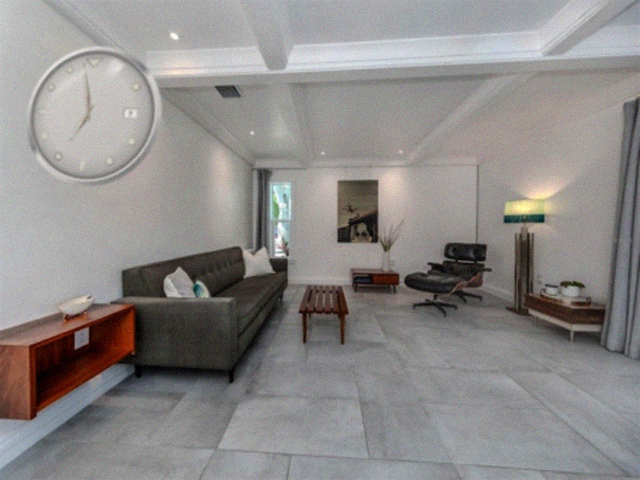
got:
6:58
